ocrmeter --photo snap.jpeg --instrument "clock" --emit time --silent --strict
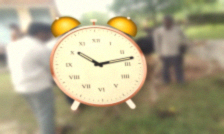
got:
10:13
